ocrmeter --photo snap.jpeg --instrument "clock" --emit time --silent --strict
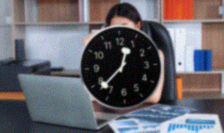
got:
12:38
